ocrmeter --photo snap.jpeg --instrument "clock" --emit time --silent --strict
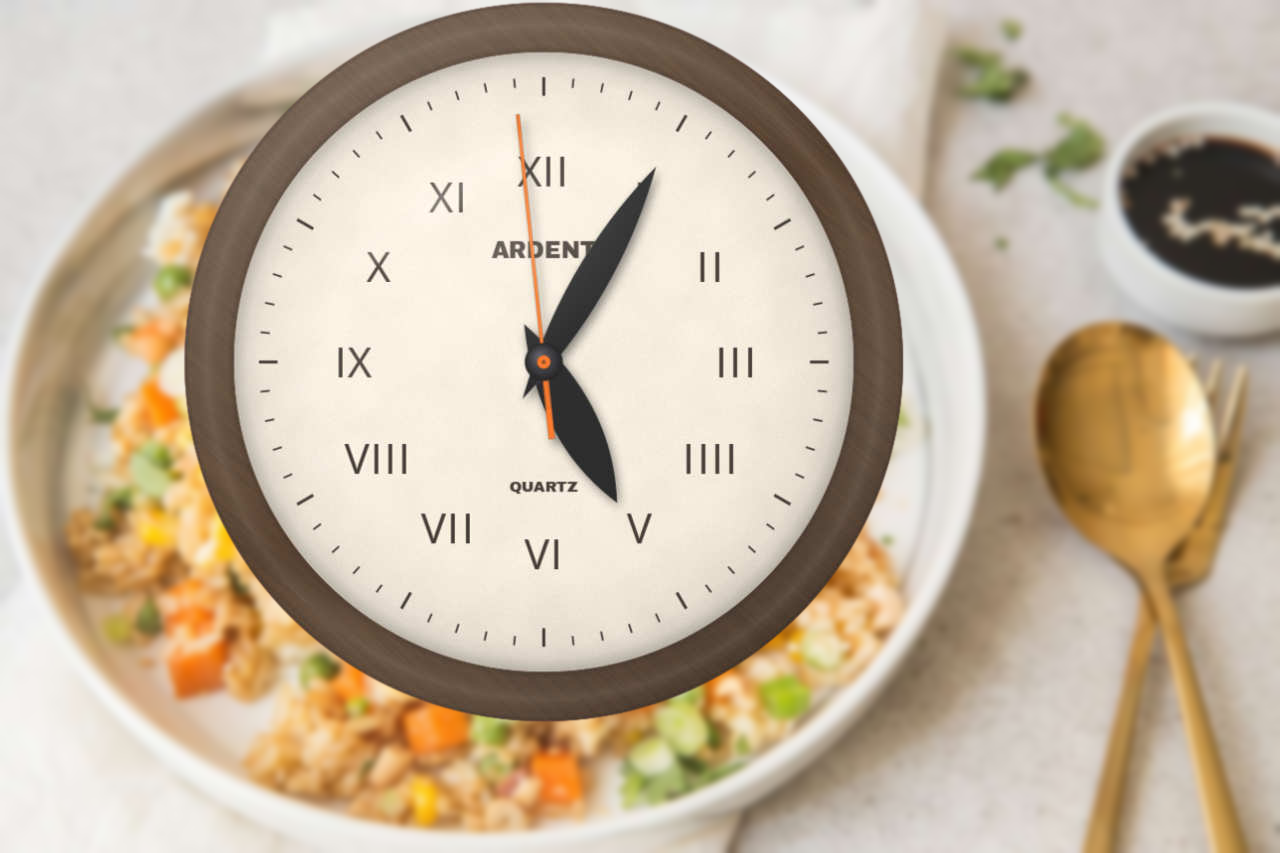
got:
5:04:59
